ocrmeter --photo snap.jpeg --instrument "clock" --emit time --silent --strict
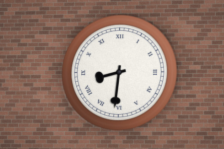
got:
8:31
